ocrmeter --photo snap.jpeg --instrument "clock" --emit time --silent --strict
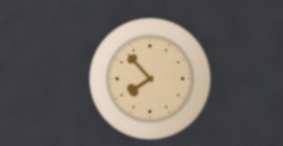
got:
7:53
